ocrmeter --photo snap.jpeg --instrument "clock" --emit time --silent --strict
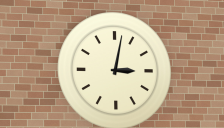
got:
3:02
